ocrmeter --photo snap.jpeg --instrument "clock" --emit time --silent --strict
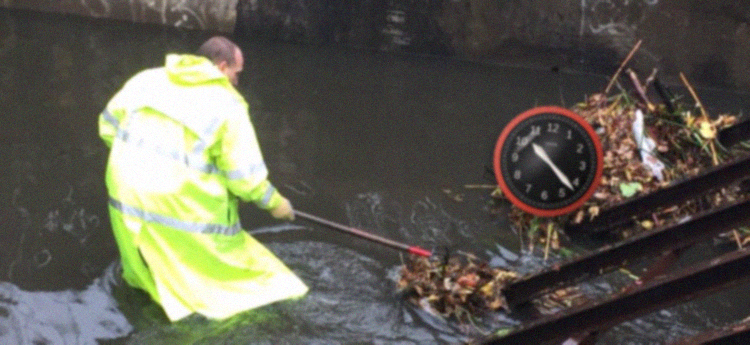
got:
10:22
